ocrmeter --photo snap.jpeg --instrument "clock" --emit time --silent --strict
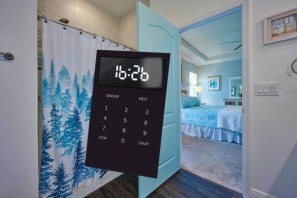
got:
16:26
